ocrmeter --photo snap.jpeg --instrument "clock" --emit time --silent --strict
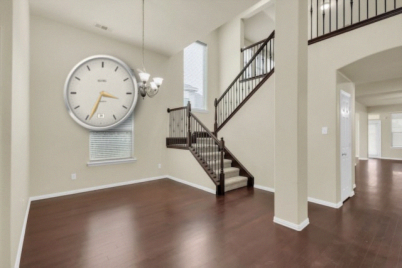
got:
3:34
